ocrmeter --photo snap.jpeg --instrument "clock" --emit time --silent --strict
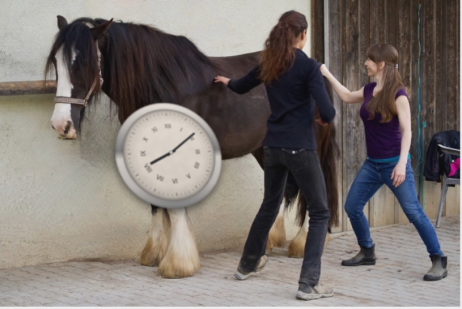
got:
8:09
